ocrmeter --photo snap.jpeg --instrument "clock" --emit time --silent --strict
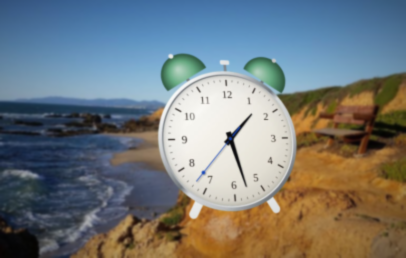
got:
1:27:37
